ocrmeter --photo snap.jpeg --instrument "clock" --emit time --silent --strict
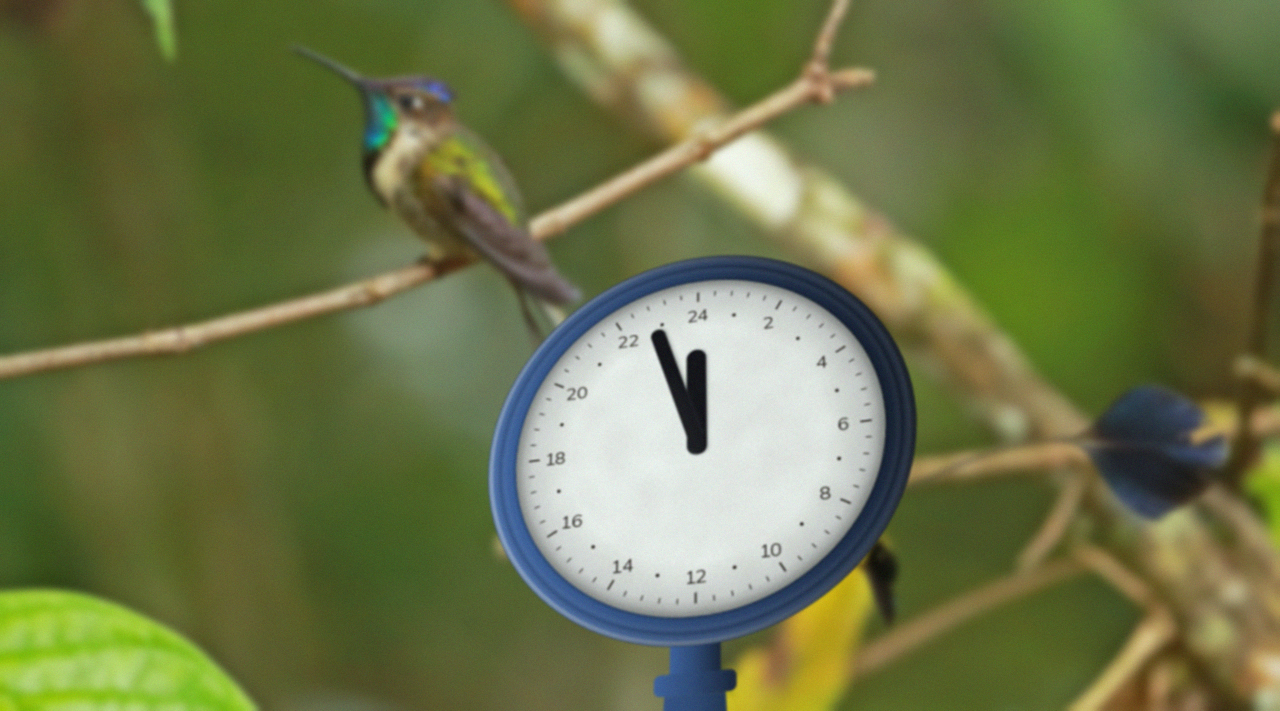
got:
23:57
